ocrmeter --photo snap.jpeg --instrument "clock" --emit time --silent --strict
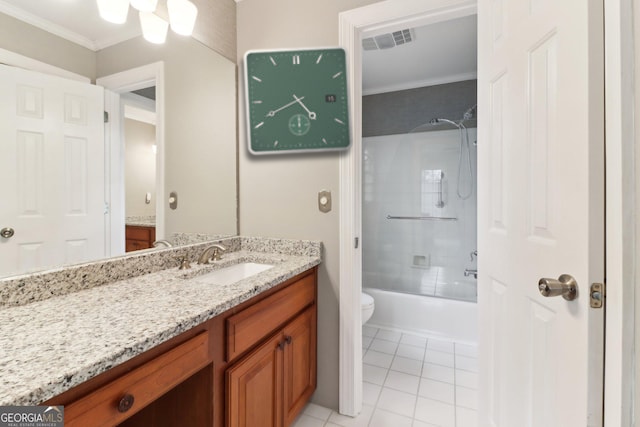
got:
4:41
